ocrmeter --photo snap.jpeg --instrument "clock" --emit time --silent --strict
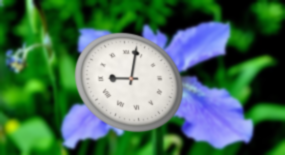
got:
9:03
